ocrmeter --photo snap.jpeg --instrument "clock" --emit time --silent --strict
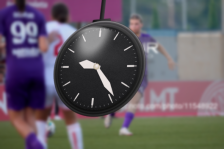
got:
9:24
